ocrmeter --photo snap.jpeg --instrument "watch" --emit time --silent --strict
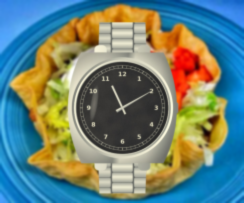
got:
11:10
